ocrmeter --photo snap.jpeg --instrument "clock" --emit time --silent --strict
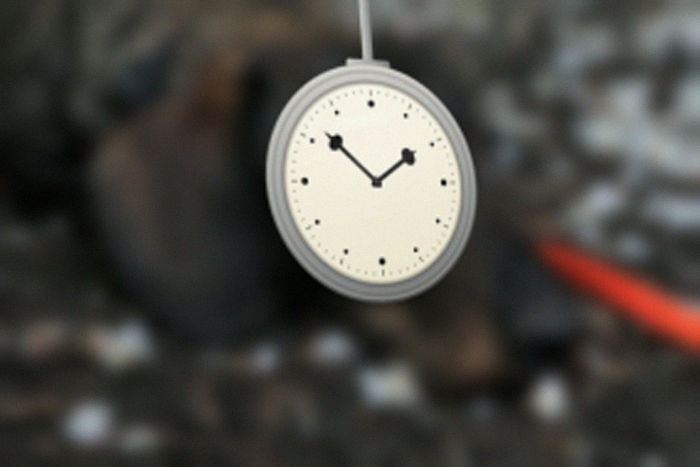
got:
1:52
